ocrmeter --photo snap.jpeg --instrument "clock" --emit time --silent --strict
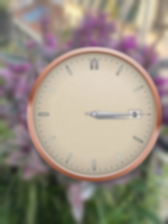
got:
3:15
